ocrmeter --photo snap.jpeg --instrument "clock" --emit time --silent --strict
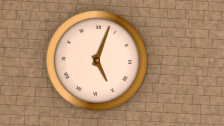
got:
5:03
